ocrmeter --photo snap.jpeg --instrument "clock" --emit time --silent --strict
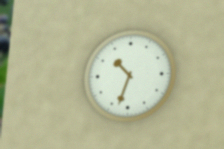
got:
10:33
